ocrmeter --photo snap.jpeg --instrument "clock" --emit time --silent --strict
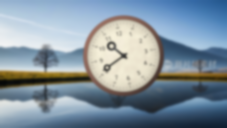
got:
10:41
